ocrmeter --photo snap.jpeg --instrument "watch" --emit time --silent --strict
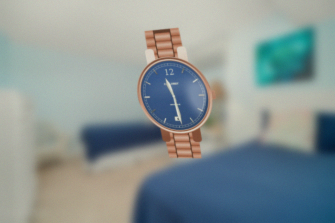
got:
11:29
